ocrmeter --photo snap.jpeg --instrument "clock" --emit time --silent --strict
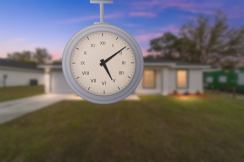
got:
5:09
